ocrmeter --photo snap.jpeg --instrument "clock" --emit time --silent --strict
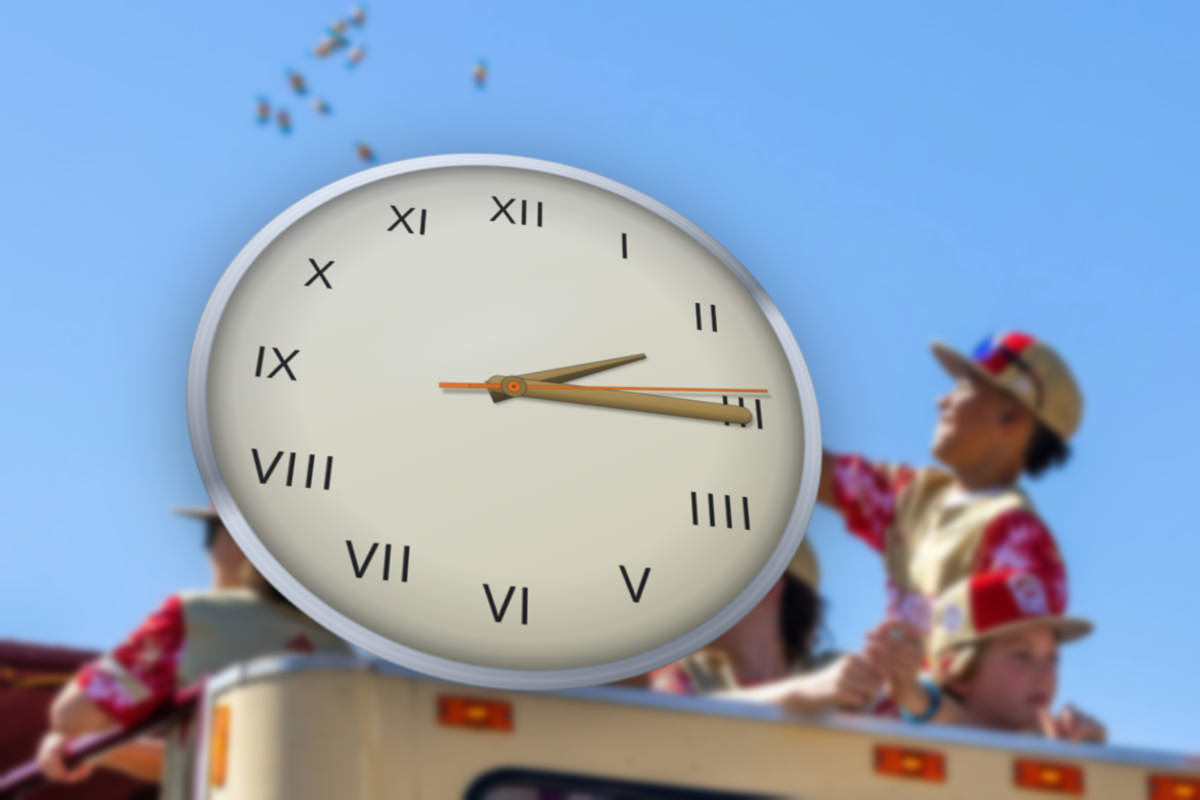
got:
2:15:14
